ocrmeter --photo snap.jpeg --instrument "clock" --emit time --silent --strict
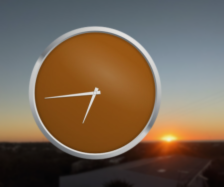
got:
6:44
